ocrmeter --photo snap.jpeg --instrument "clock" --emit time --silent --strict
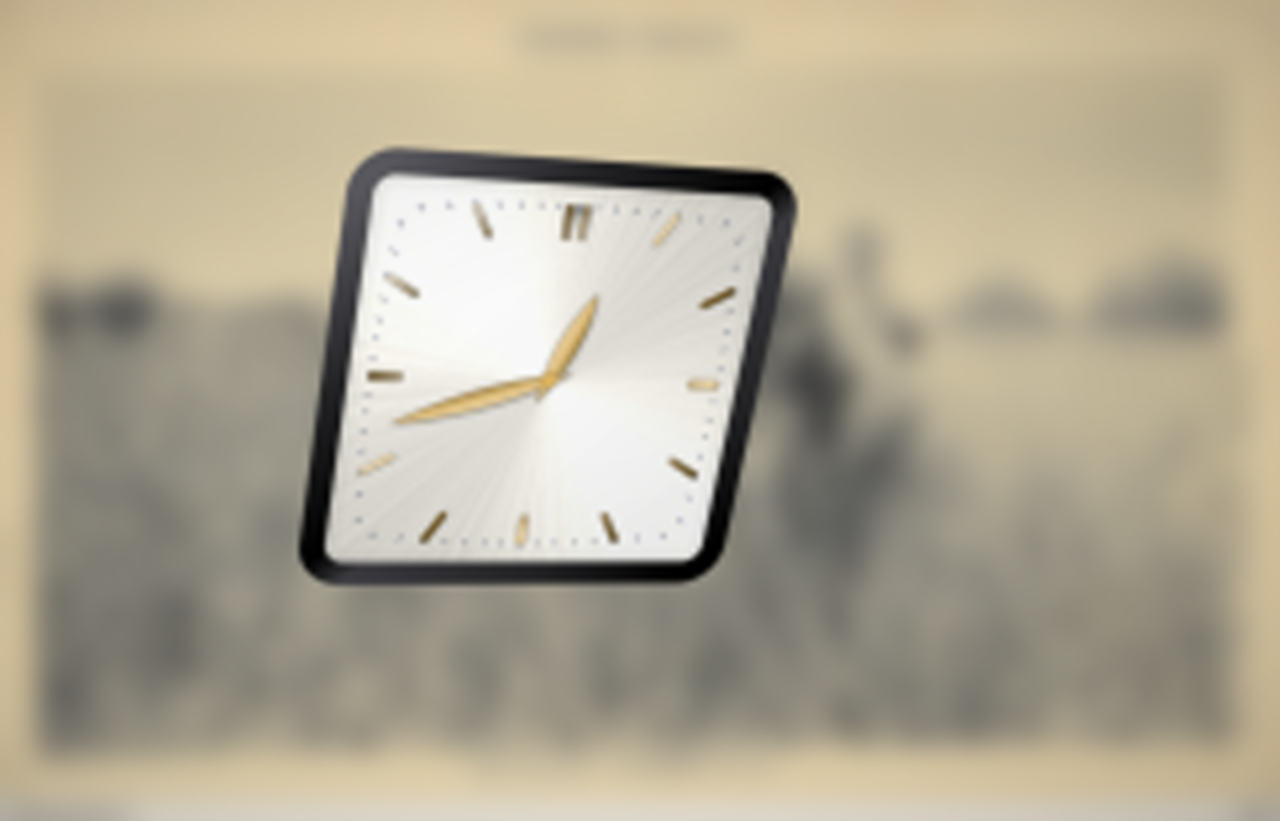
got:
12:42
